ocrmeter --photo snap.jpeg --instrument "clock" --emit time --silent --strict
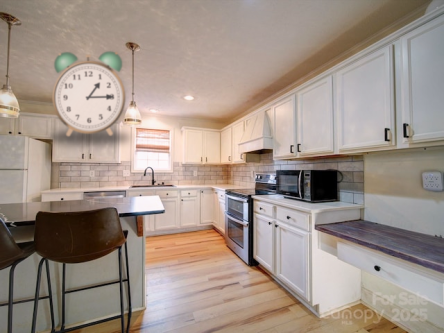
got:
1:15
